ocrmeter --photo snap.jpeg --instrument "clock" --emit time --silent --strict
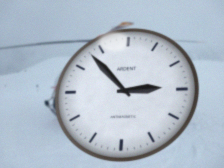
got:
2:53
